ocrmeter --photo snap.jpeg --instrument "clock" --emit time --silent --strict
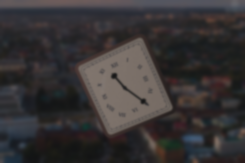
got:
11:25
